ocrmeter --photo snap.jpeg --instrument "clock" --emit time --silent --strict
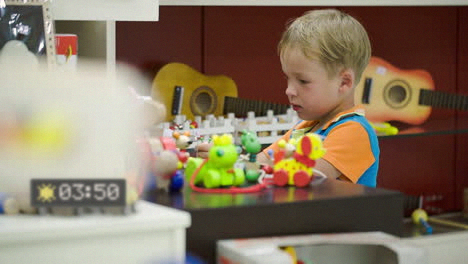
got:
3:50
